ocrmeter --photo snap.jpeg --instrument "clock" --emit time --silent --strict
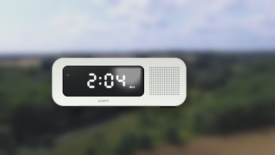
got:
2:04
